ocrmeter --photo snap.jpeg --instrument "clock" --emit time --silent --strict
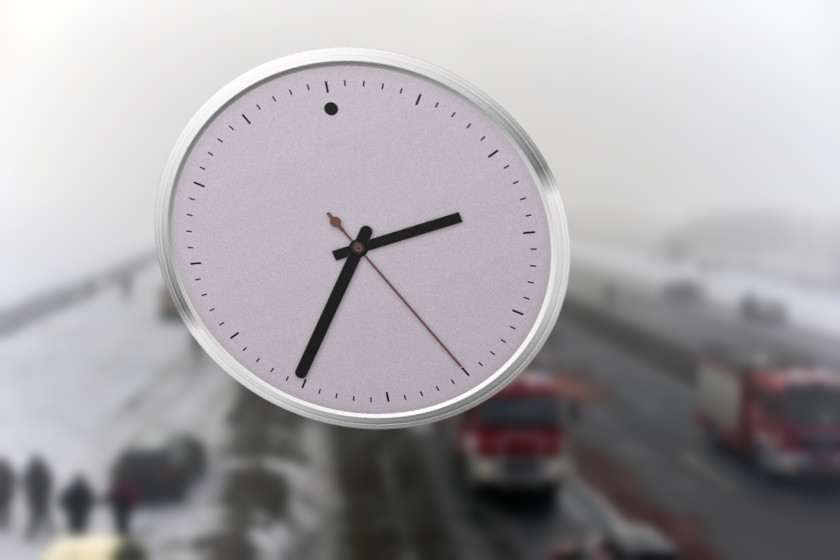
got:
2:35:25
